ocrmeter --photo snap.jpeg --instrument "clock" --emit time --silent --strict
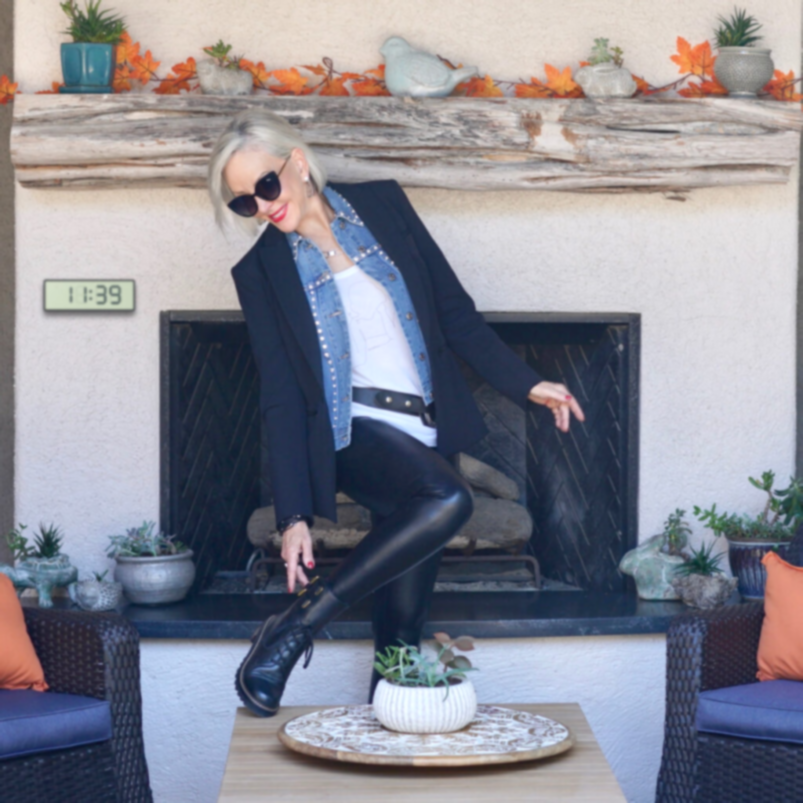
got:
11:39
